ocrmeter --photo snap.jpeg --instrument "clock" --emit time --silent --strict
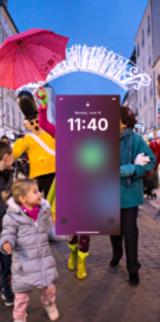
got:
11:40
